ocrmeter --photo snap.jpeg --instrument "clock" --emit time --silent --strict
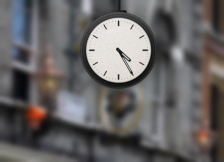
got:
4:25
